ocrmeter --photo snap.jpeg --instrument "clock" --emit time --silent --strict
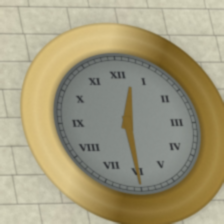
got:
12:30
